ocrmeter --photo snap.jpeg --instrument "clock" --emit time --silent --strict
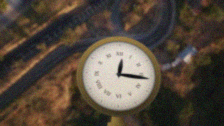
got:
12:16
